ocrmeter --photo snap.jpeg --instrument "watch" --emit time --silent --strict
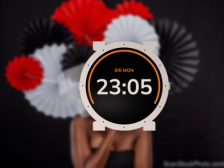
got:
23:05
